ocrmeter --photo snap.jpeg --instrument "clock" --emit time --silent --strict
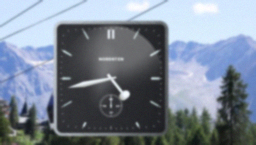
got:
4:43
